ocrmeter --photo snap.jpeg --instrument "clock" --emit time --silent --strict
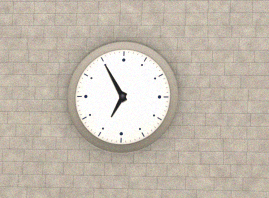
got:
6:55
